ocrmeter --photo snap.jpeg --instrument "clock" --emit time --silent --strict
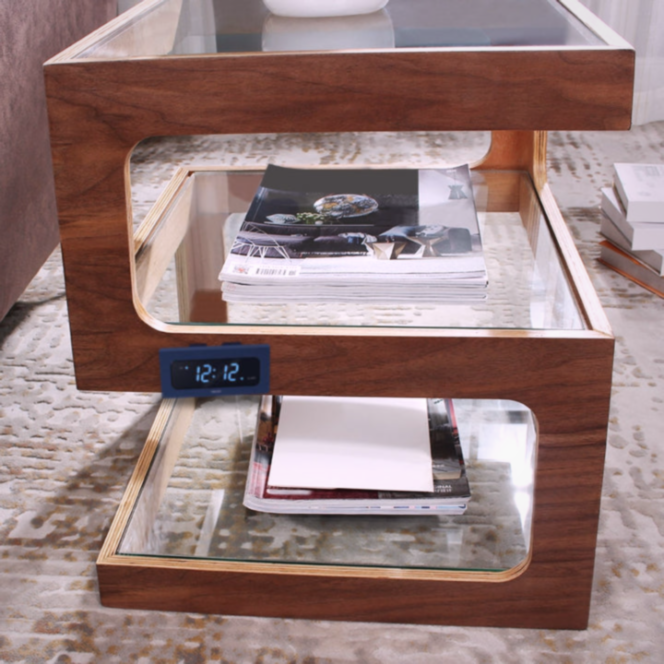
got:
12:12
